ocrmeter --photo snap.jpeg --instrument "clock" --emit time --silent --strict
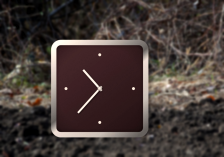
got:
10:37
